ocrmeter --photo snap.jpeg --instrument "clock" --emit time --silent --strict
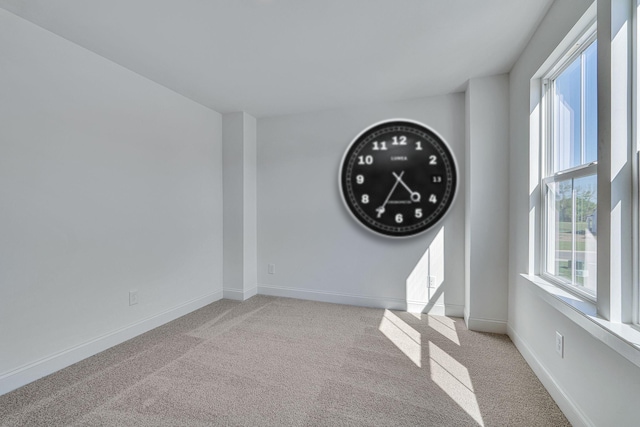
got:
4:35
